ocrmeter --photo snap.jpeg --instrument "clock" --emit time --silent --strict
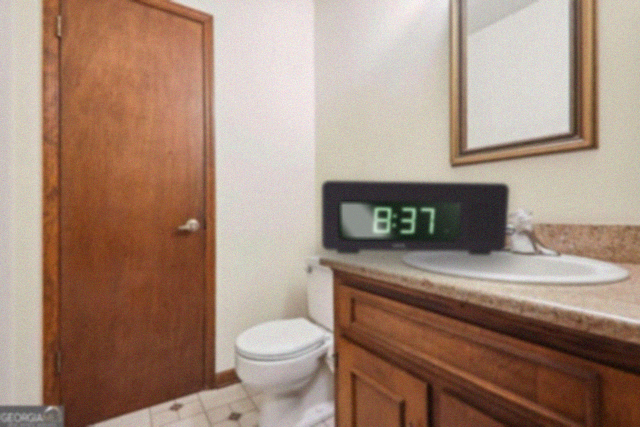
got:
8:37
